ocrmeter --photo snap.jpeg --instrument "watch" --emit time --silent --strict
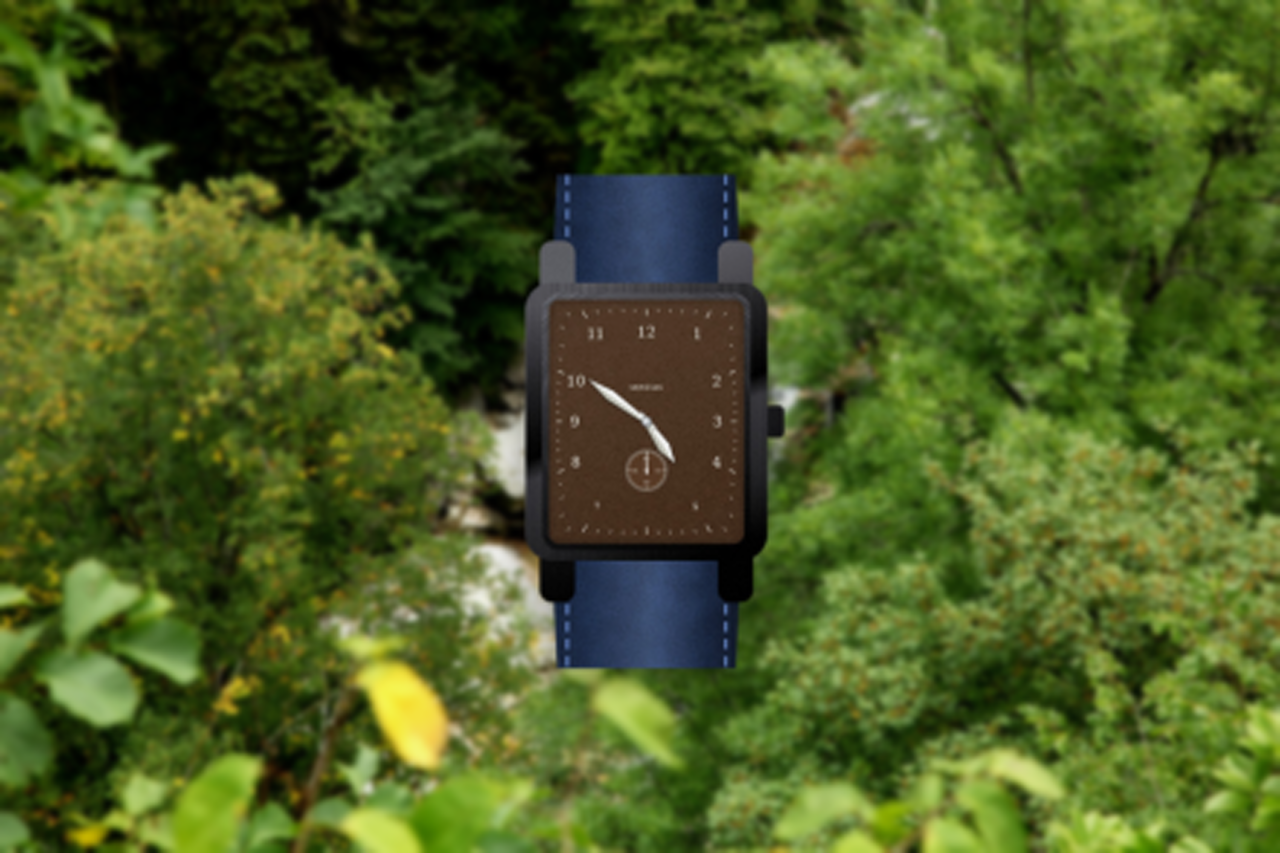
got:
4:51
